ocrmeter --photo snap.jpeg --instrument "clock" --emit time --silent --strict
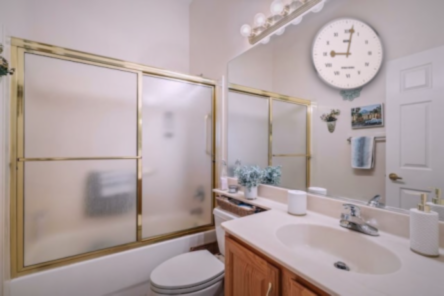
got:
9:02
